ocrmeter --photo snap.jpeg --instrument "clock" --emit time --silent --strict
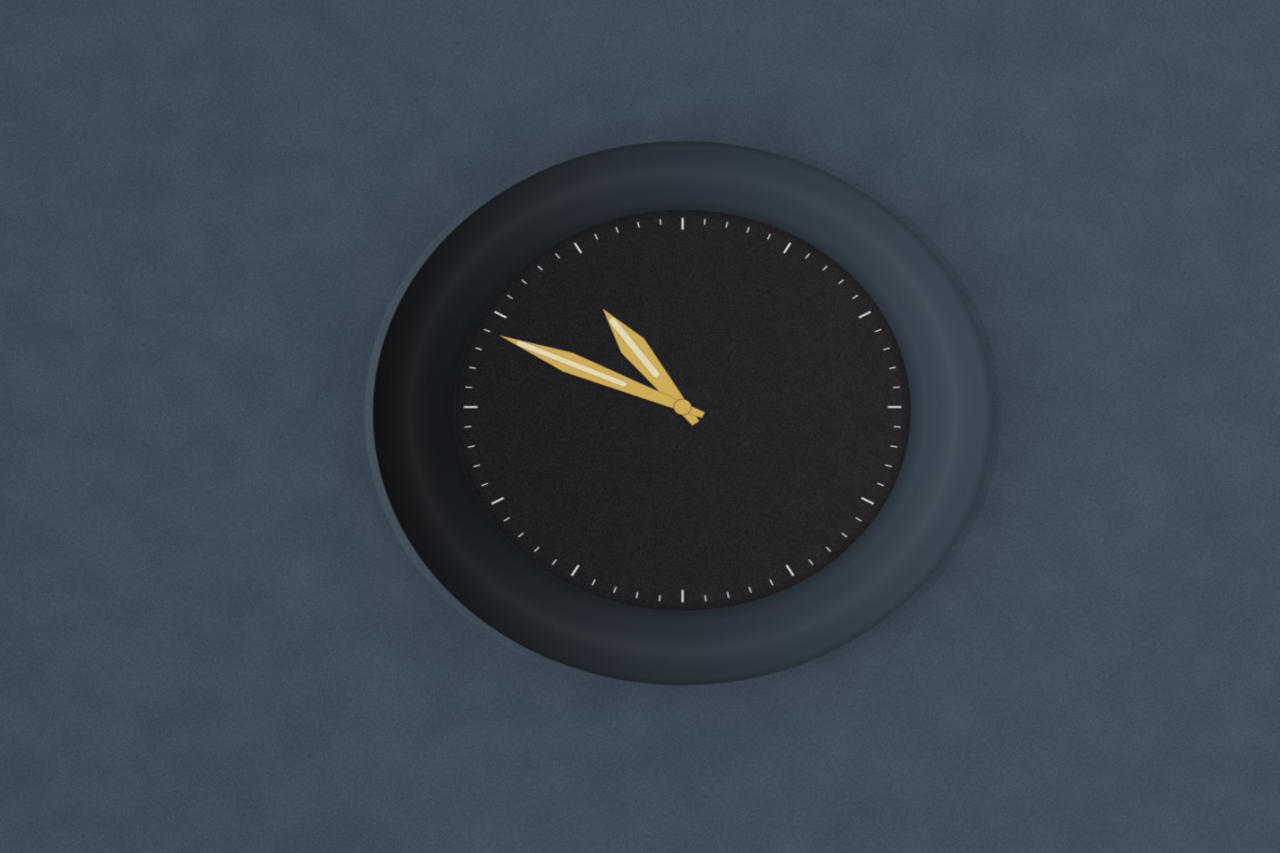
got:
10:49
